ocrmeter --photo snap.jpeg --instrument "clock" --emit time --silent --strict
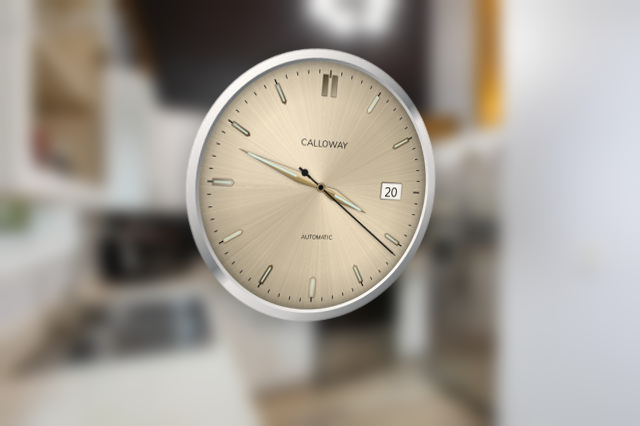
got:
3:48:21
